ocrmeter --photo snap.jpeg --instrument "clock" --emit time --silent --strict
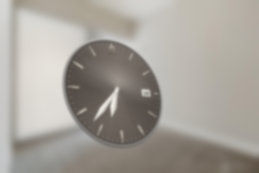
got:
6:37
